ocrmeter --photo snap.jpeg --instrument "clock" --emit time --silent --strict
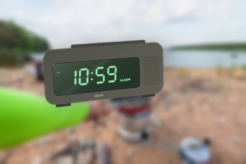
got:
10:59
